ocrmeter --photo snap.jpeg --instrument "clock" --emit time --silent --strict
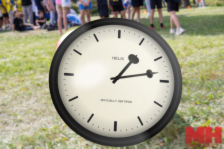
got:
1:13
